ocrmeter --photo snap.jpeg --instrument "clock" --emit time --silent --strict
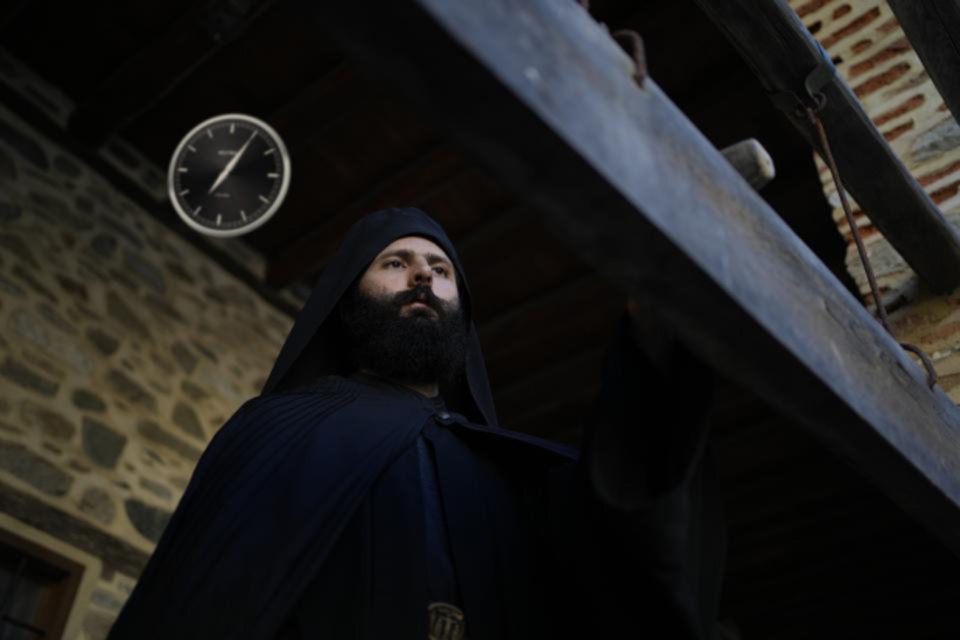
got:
7:05
